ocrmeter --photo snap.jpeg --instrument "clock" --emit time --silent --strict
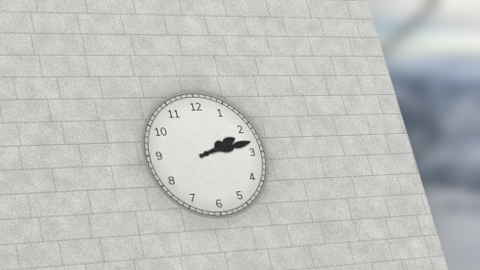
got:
2:13
